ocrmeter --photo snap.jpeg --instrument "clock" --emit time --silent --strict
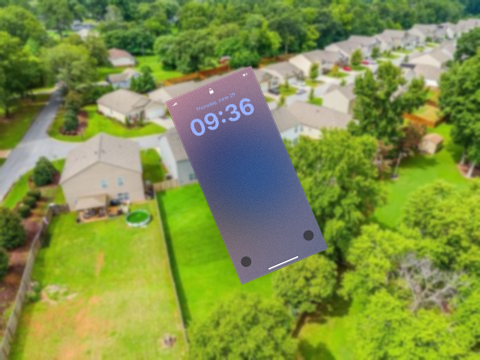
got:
9:36
